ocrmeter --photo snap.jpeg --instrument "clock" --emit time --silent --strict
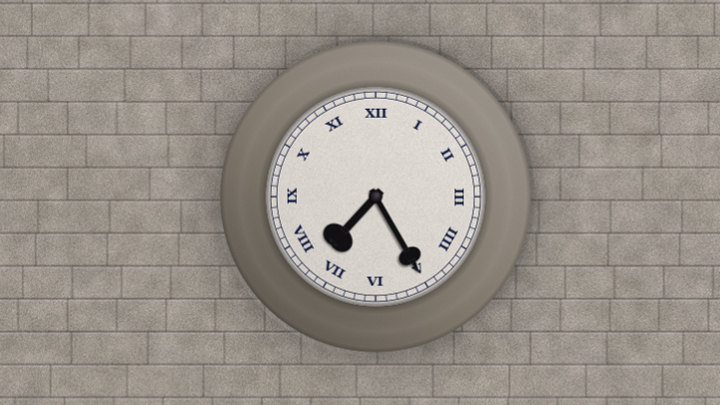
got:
7:25
